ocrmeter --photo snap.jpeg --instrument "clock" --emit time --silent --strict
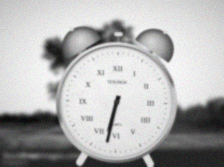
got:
6:32
